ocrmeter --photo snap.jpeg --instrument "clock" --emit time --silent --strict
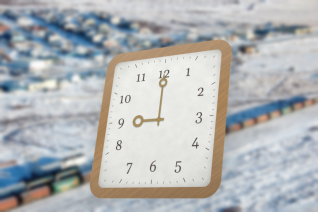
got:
9:00
